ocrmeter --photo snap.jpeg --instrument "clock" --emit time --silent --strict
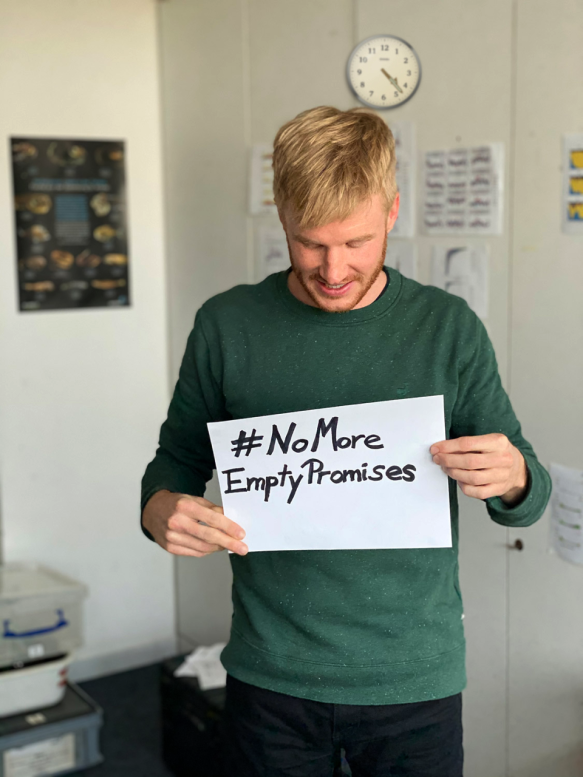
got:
4:23
